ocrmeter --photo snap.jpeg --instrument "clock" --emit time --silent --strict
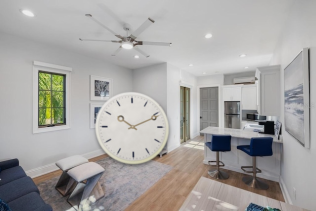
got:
10:11
